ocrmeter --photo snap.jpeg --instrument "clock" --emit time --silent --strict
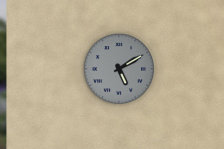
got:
5:10
